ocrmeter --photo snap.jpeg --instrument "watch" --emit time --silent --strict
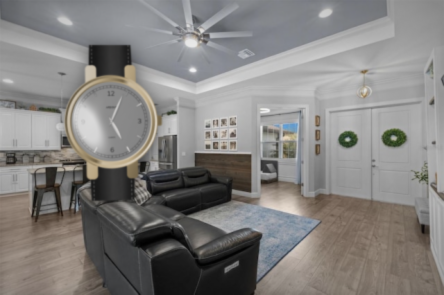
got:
5:04
